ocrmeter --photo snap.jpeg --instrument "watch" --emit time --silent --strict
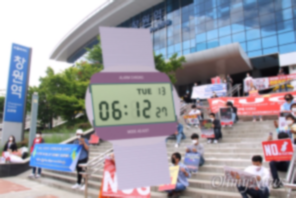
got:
6:12
